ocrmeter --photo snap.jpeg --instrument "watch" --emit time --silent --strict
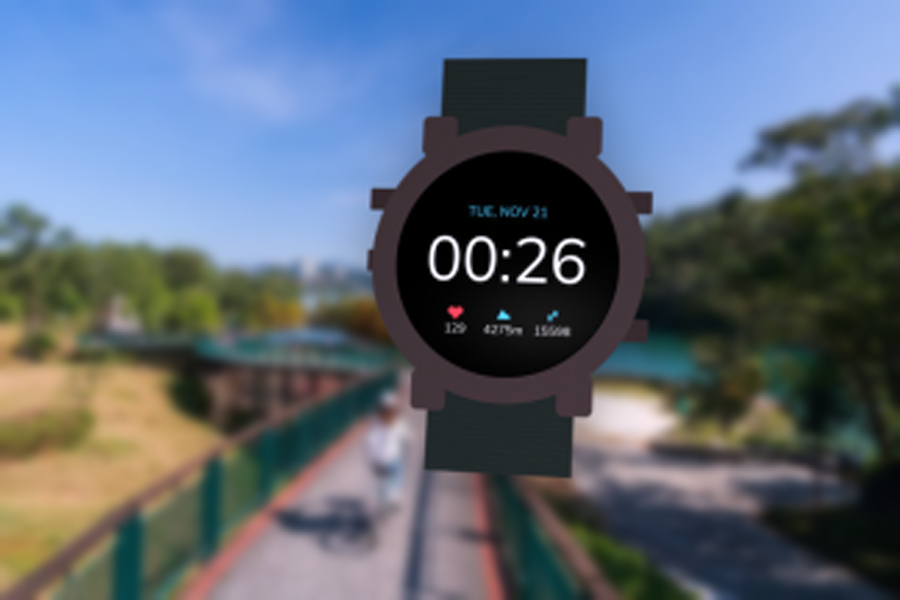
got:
0:26
